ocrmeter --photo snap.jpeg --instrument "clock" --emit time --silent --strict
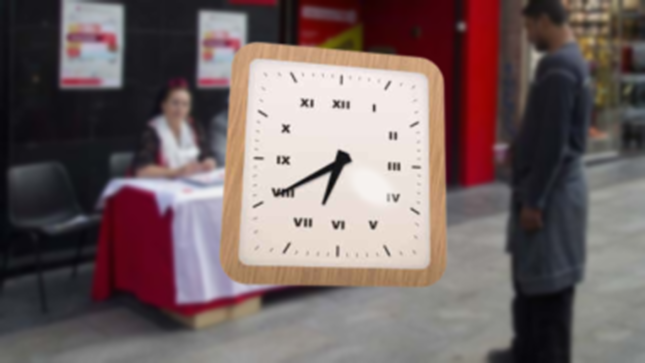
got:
6:40
